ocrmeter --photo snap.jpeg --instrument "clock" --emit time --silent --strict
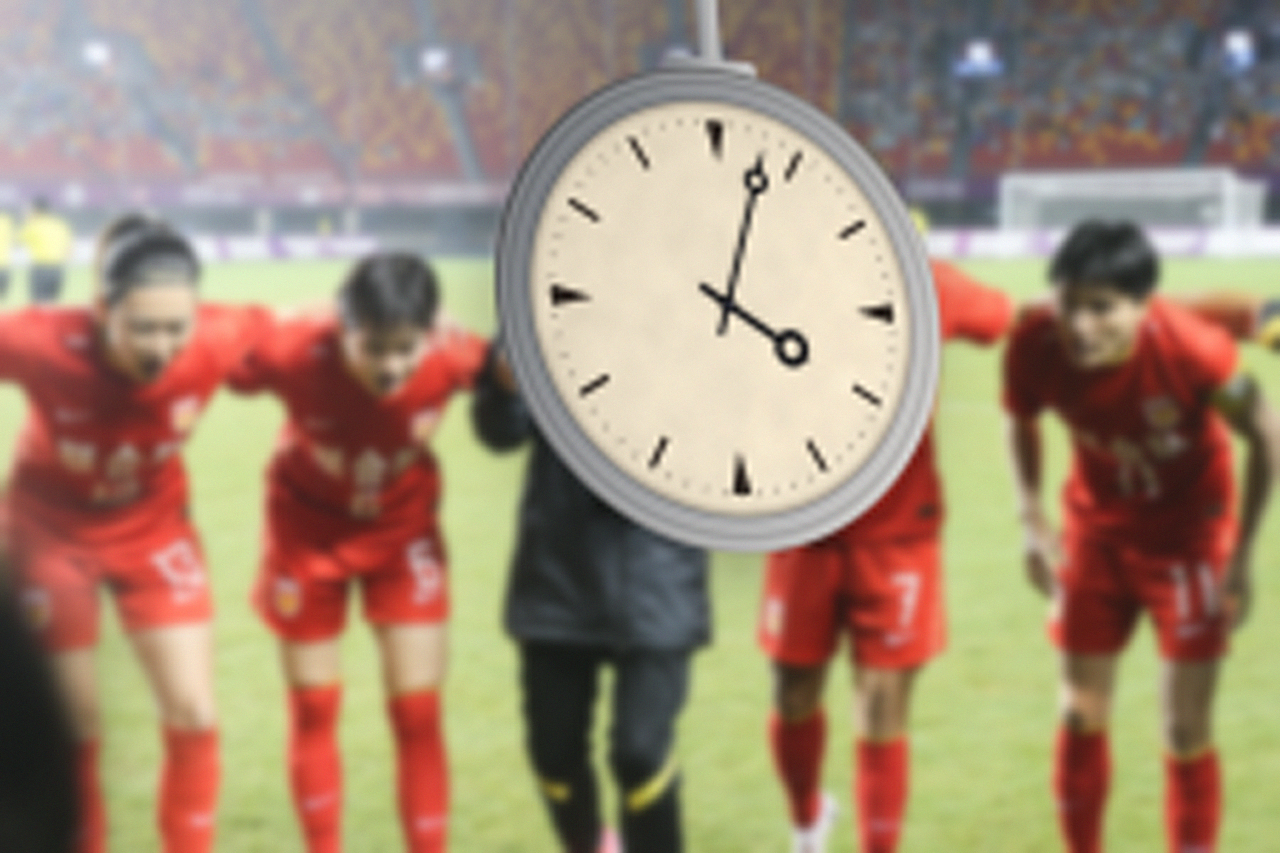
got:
4:03
